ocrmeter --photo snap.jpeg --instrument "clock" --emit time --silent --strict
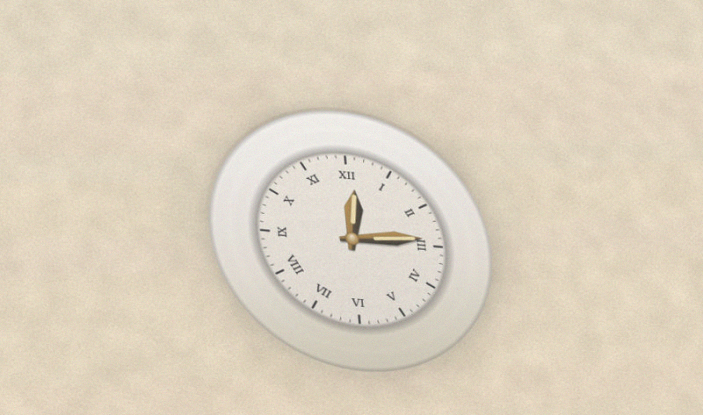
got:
12:14
